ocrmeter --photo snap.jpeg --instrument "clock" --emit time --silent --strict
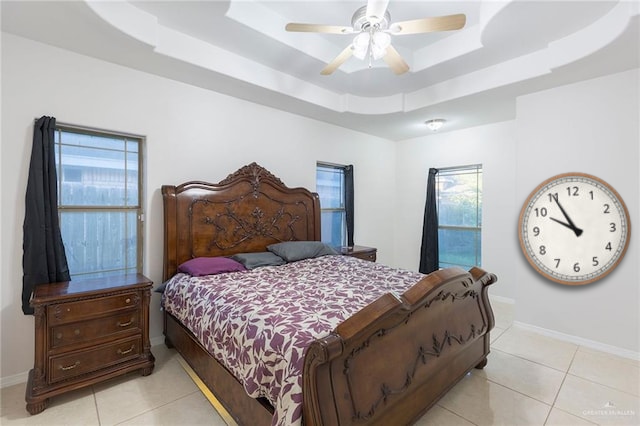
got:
9:55
